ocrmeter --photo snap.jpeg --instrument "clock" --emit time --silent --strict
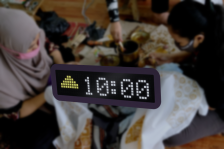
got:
10:00
